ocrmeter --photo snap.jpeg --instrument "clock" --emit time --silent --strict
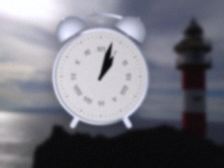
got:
1:03
